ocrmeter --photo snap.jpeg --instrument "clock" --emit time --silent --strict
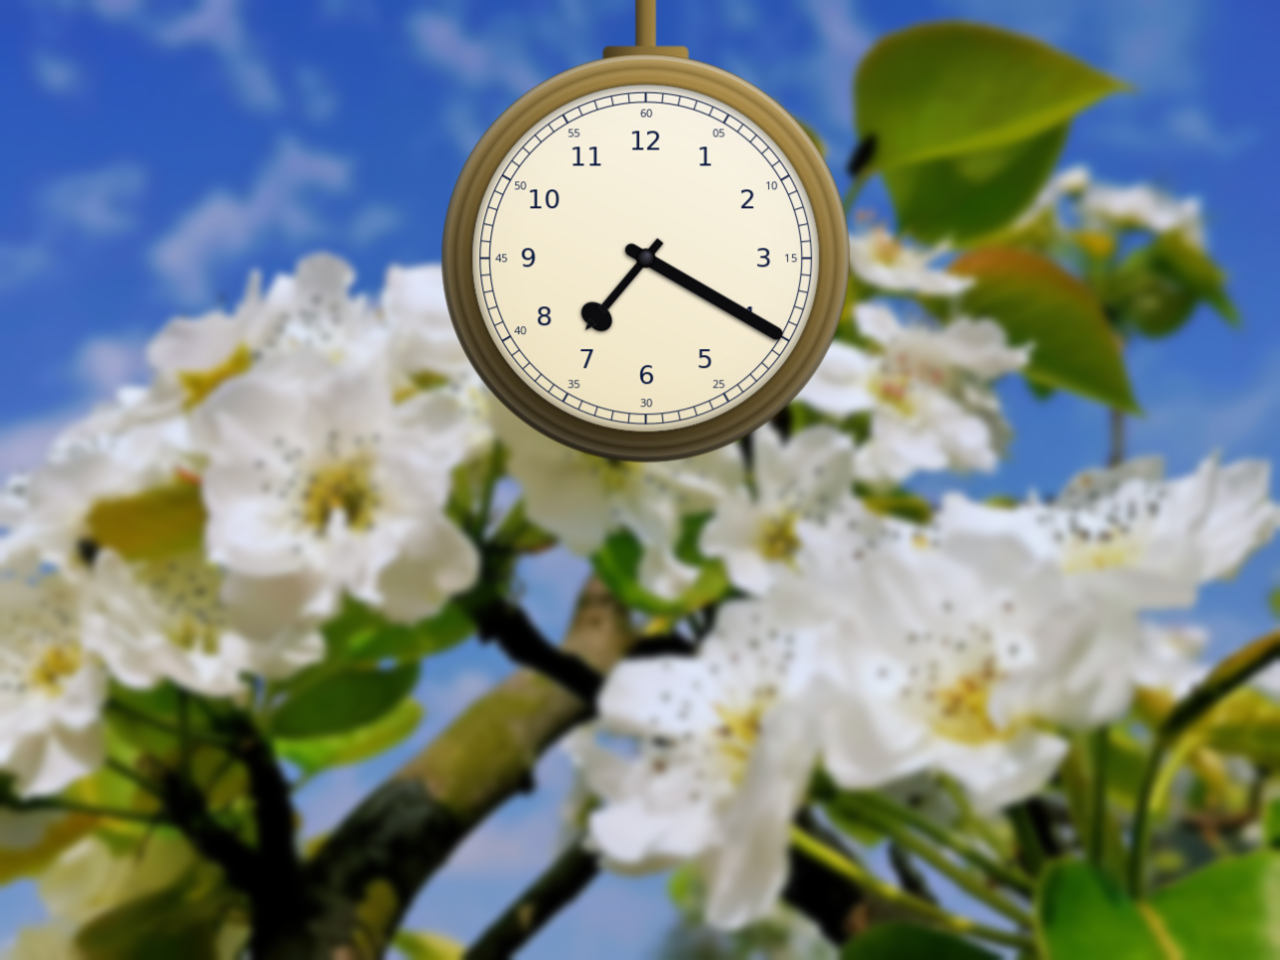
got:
7:20
